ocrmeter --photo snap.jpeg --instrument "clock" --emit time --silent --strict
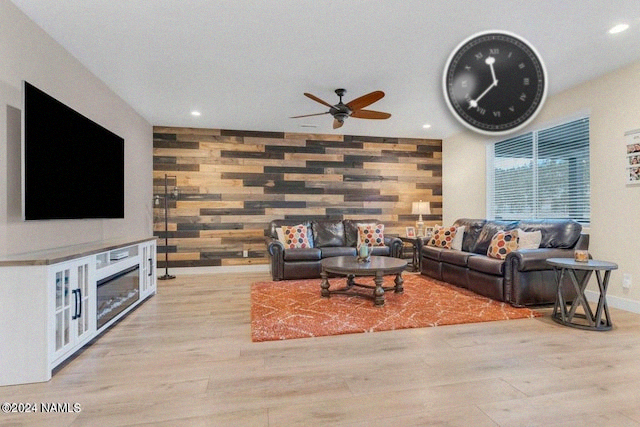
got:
11:38
